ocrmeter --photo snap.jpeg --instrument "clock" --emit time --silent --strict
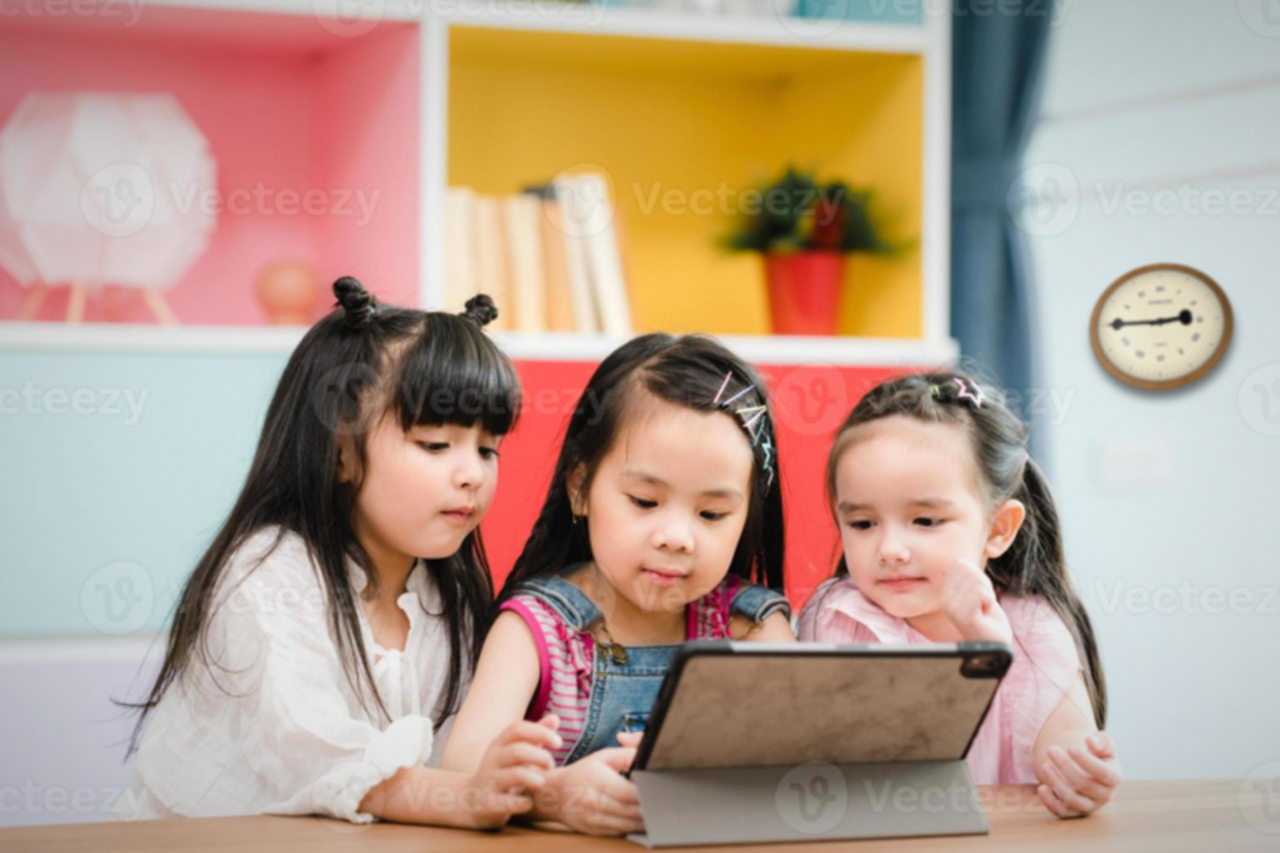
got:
2:45
